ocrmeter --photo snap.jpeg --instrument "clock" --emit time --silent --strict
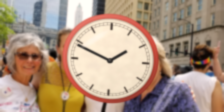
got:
1:49
